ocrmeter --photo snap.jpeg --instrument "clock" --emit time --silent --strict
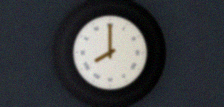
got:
8:00
